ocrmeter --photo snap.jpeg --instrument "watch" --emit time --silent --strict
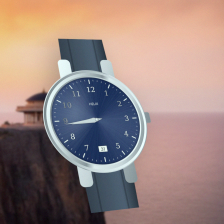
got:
8:44
